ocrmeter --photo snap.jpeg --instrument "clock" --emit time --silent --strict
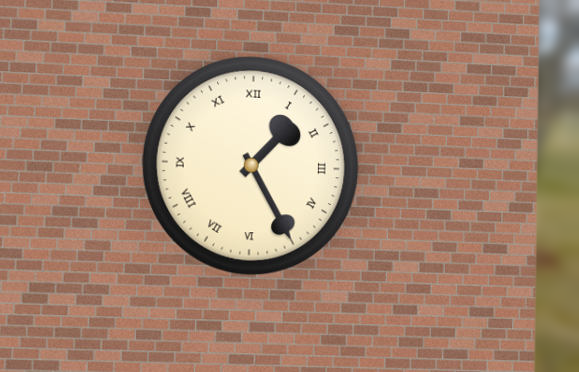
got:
1:25
